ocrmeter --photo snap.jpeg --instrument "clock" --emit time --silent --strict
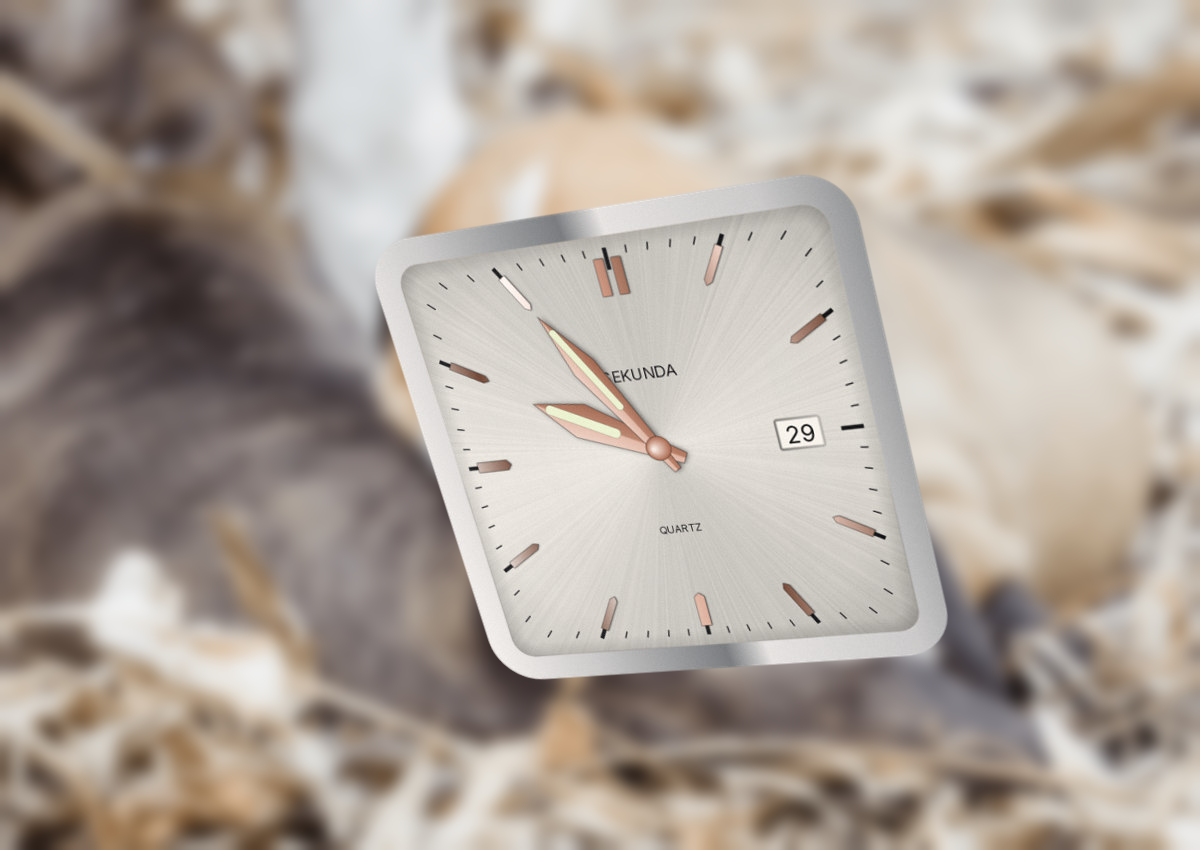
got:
9:55
